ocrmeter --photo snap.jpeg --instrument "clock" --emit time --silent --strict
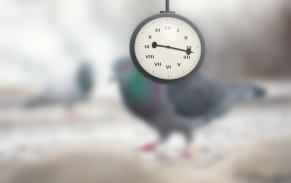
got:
9:17
